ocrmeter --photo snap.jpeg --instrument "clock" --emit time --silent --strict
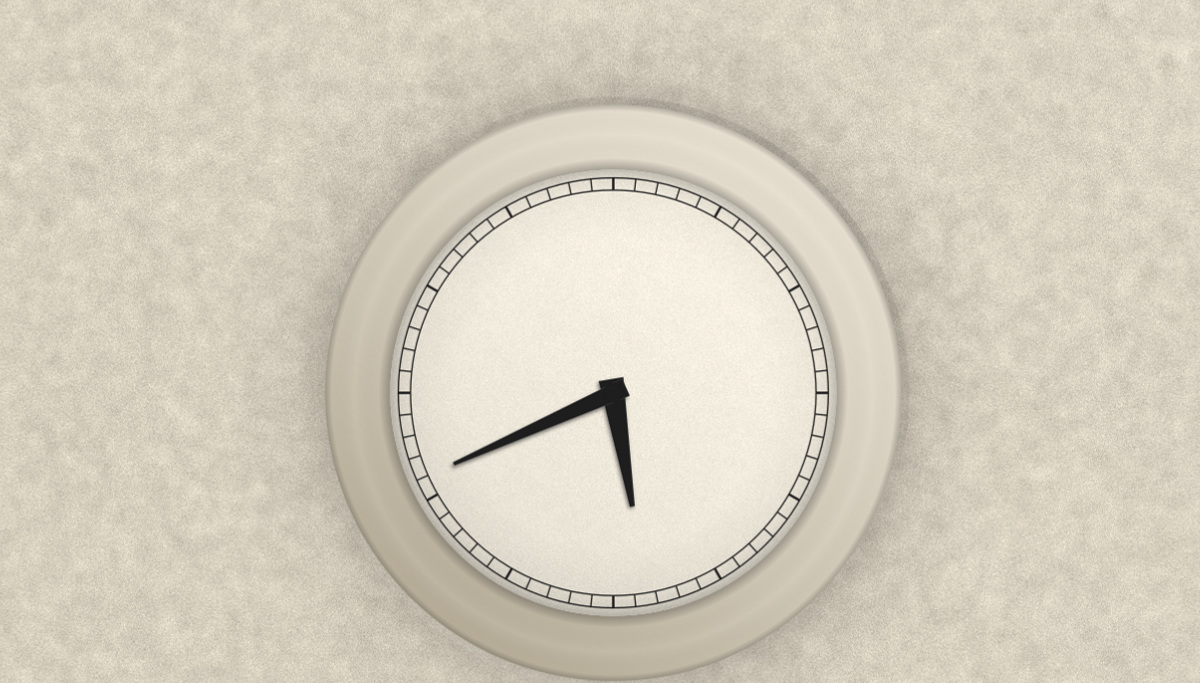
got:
5:41
